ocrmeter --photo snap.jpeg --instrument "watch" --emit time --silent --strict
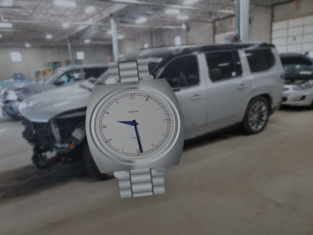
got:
9:29
